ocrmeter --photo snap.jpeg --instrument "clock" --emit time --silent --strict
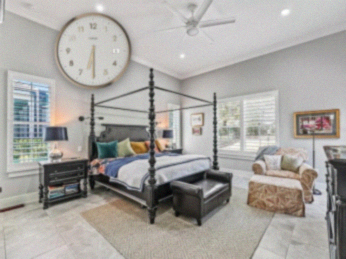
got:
6:30
